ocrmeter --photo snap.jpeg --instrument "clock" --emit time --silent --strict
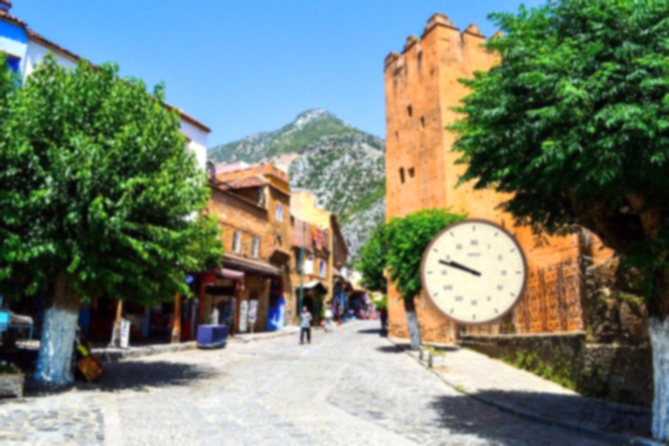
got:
9:48
